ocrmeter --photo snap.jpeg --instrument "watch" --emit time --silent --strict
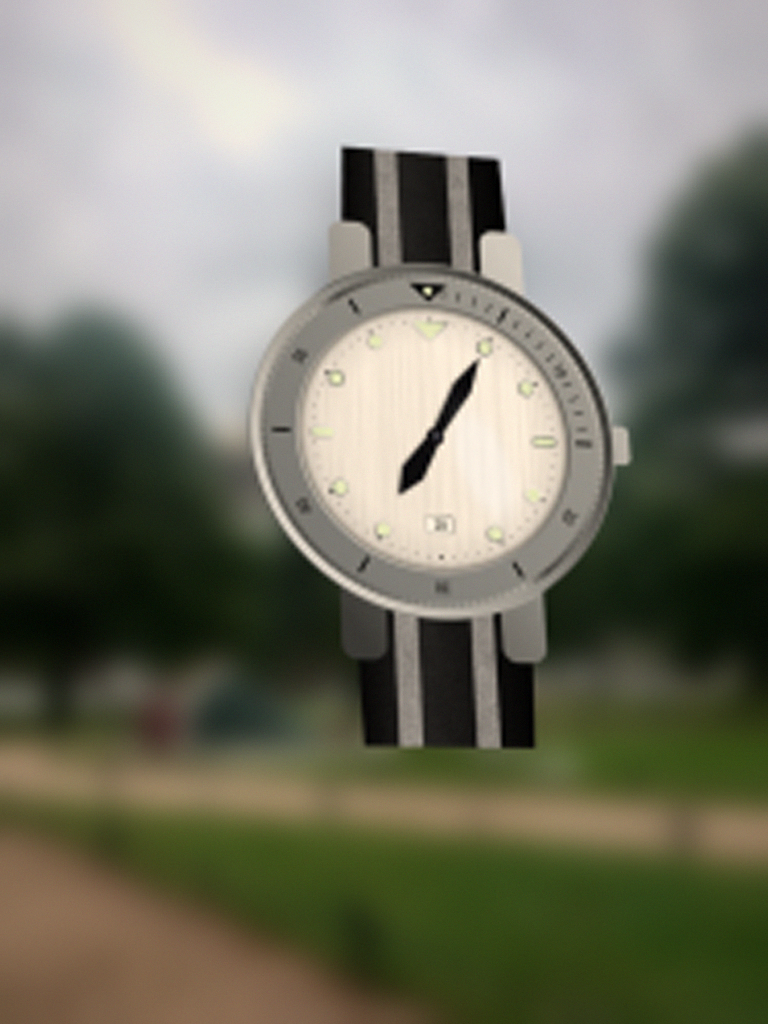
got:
7:05
